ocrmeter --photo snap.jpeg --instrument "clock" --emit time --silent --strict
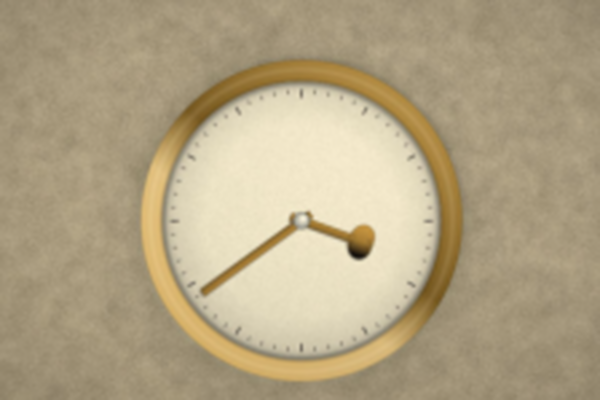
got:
3:39
